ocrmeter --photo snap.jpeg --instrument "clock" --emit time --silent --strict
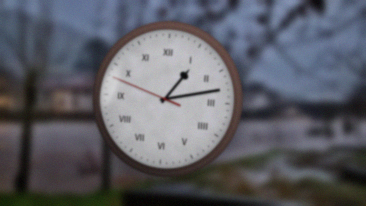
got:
1:12:48
